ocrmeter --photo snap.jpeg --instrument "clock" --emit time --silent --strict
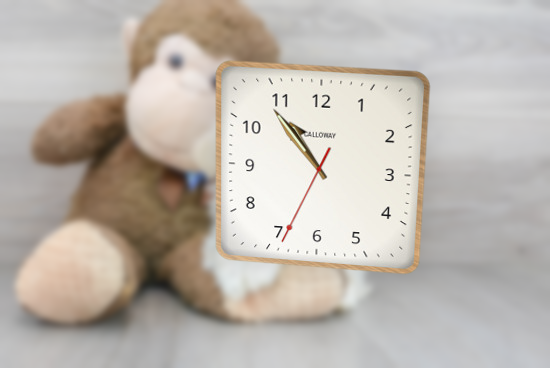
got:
10:53:34
